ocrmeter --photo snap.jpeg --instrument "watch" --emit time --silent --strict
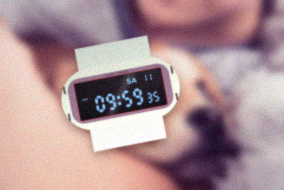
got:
9:59:35
